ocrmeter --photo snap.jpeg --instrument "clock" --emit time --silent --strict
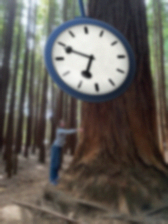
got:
6:49
